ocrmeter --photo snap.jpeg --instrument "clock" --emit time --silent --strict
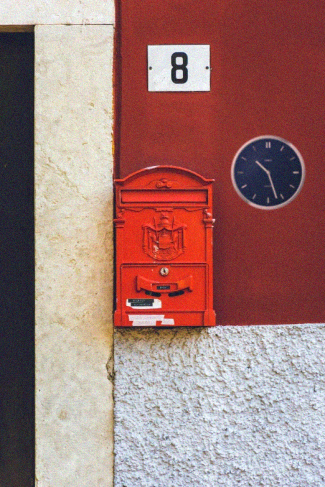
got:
10:27
